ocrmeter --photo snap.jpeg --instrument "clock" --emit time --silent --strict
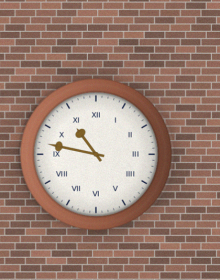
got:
10:47
